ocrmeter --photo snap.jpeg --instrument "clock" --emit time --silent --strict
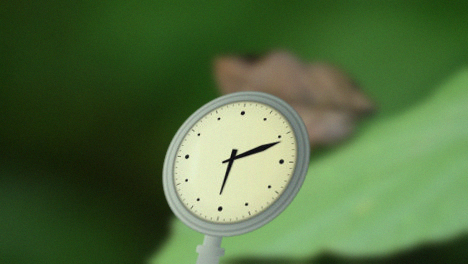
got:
6:11
